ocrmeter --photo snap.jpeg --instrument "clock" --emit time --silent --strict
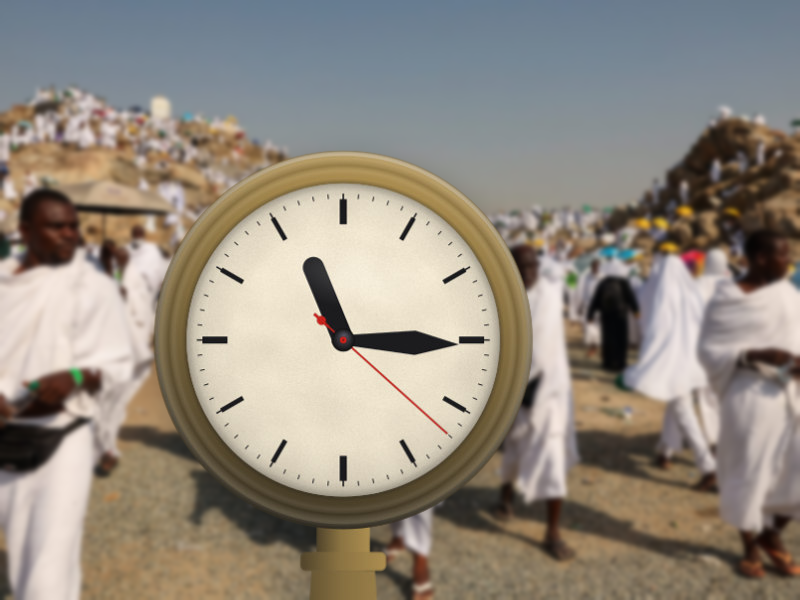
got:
11:15:22
